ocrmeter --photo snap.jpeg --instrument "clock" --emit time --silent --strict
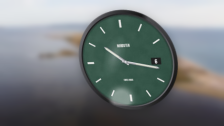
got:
10:17
